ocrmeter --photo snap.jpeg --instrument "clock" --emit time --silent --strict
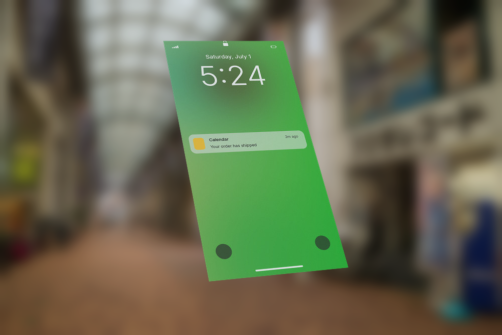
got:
5:24
